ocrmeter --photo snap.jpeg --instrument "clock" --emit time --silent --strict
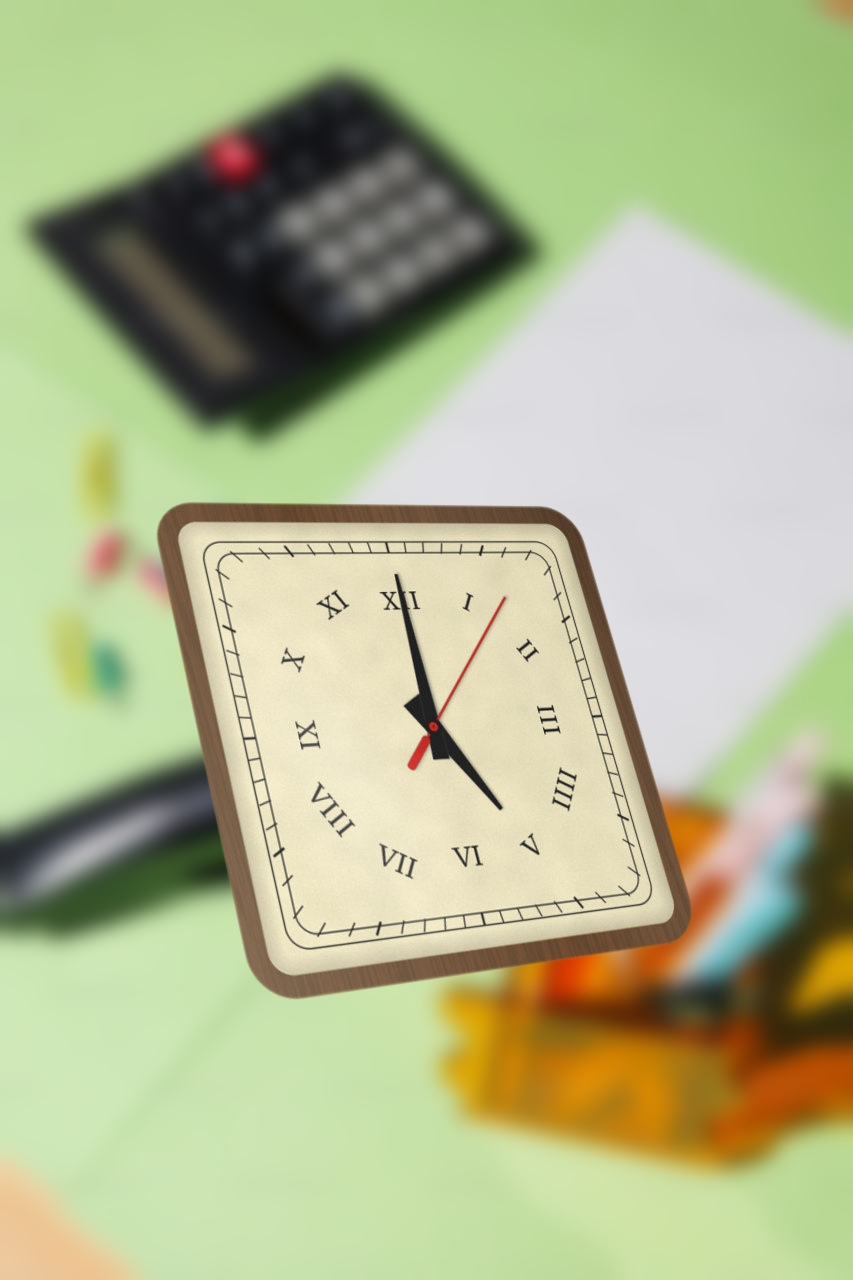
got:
5:00:07
